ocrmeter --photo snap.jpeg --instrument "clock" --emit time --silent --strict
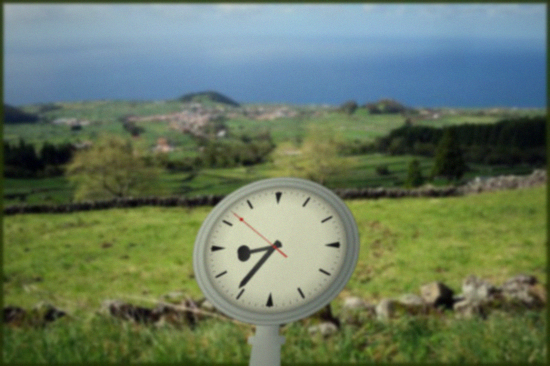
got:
8:35:52
